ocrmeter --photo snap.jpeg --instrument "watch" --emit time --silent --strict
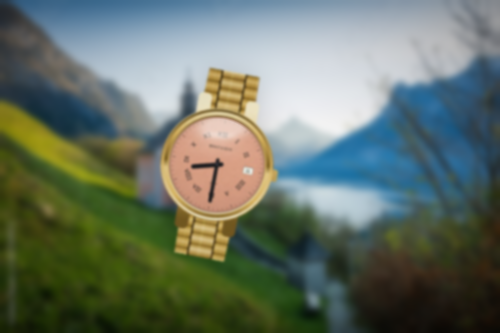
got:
8:30
